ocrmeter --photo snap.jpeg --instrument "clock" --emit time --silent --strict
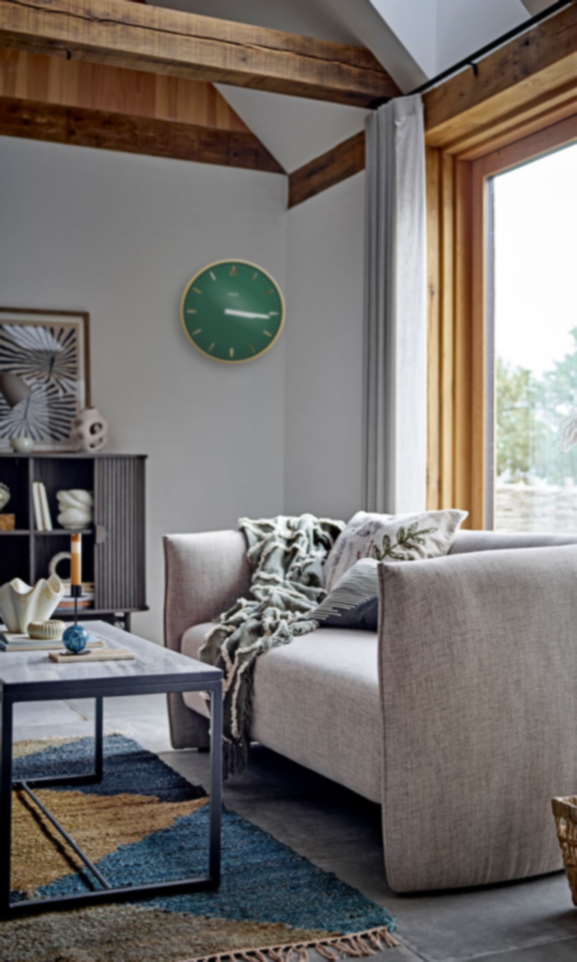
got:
3:16
